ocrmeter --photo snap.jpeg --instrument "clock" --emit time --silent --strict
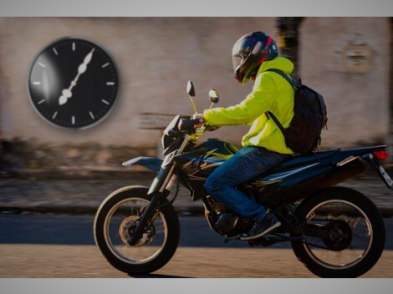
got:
7:05
